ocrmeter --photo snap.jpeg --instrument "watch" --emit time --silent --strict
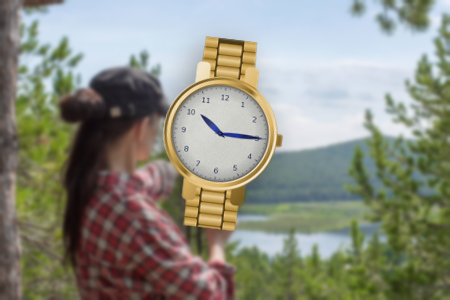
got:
10:15
